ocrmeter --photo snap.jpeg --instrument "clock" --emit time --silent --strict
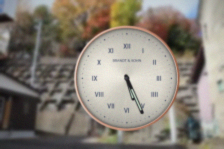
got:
5:26
